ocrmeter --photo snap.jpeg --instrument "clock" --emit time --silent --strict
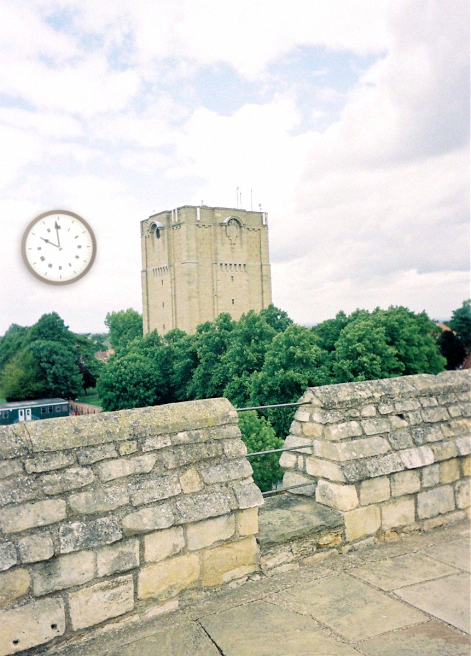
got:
9:59
